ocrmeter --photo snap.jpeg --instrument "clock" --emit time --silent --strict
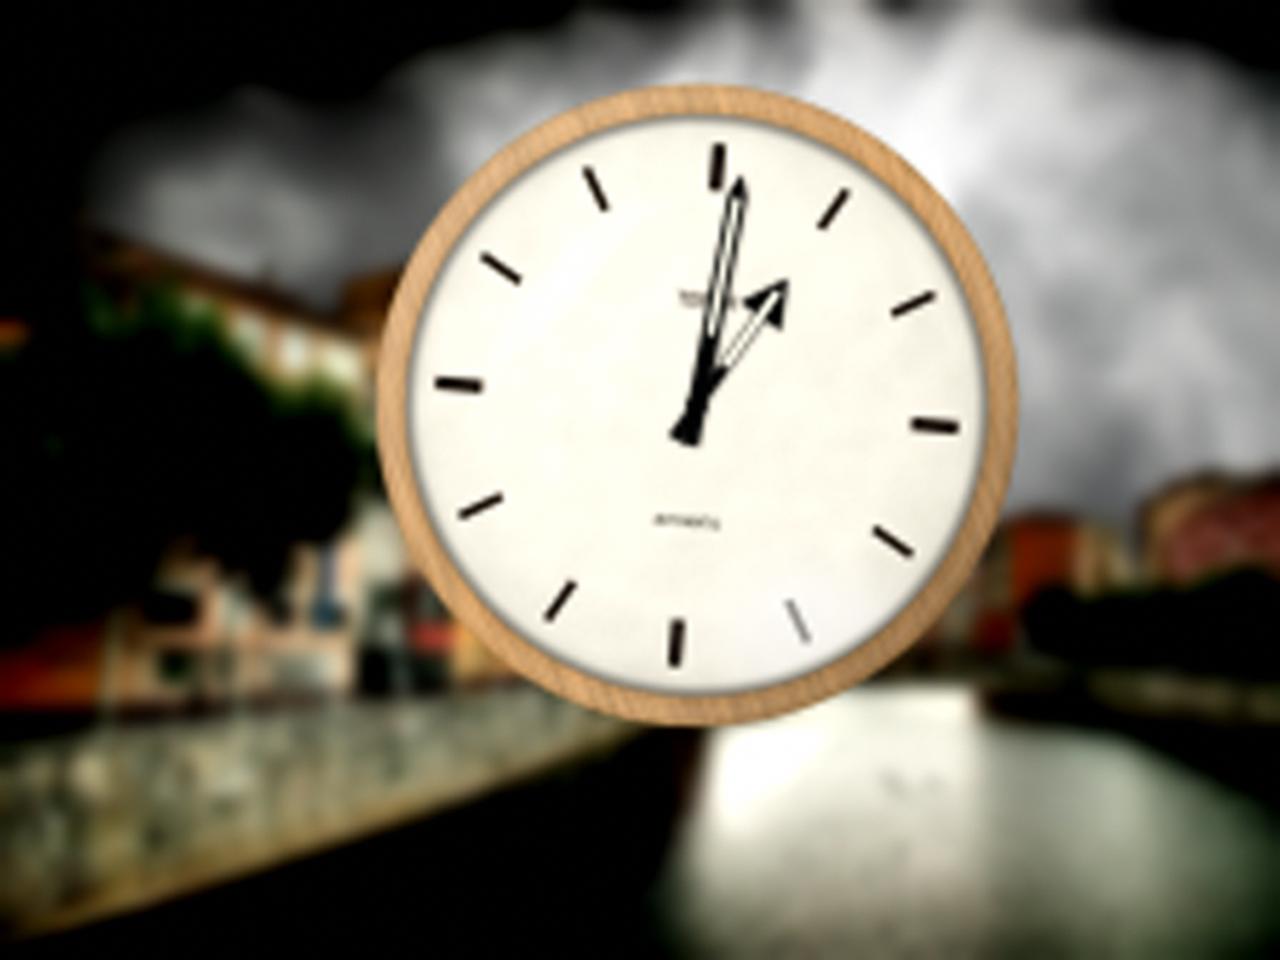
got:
1:01
